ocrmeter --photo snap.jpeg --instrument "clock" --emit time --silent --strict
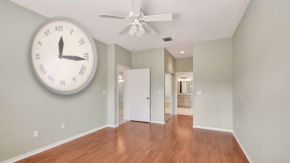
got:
12:16
